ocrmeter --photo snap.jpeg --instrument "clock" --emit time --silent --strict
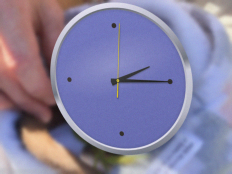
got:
2:15:01
